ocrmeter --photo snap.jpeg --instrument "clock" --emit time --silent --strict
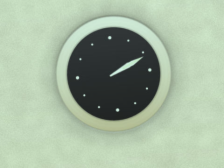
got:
2:11
